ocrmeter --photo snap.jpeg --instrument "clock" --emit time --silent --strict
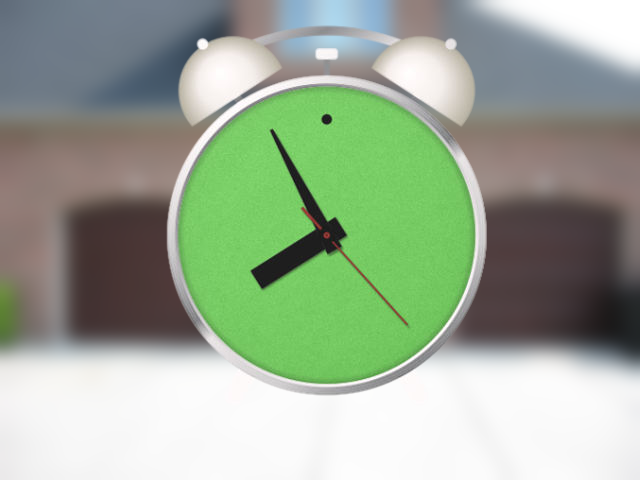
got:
7:55:23
